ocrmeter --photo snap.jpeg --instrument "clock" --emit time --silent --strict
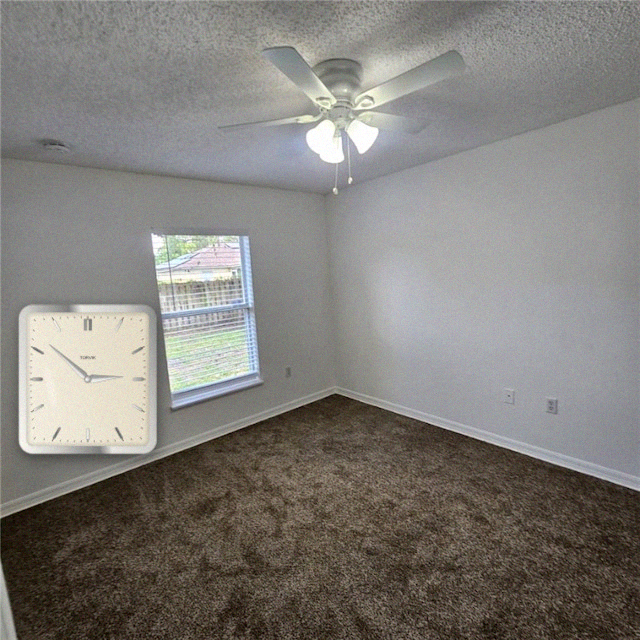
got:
2:52
